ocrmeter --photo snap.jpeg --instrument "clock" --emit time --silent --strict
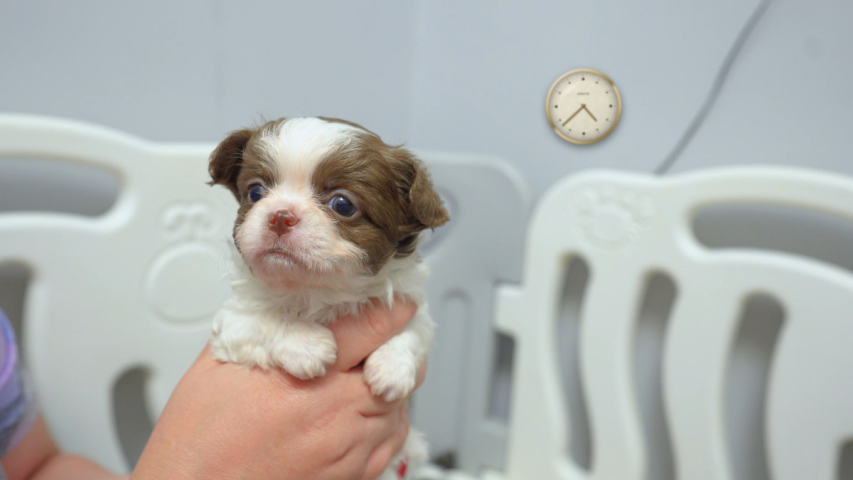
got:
4:38
